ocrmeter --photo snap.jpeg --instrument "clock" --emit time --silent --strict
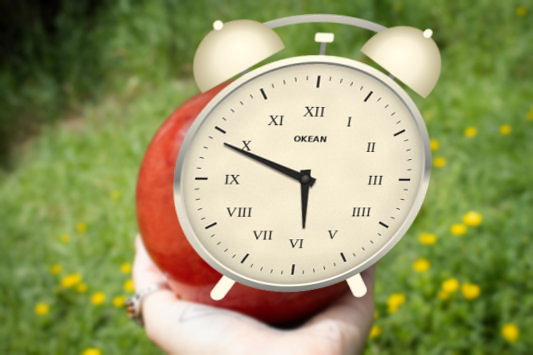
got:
5:49
